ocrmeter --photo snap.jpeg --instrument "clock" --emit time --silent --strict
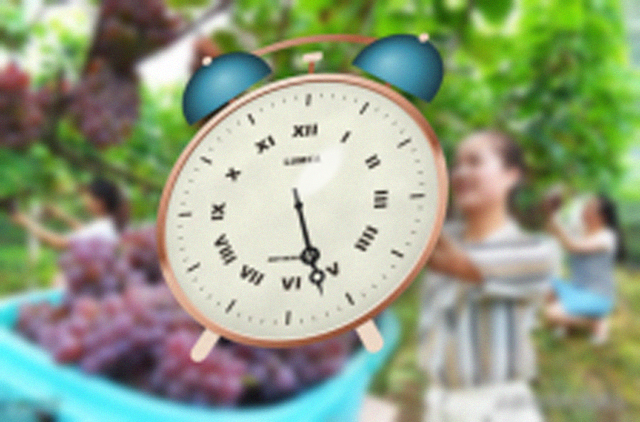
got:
5:27
